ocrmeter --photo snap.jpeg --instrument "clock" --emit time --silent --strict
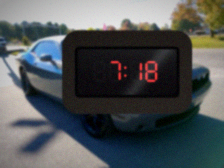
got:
7:18
